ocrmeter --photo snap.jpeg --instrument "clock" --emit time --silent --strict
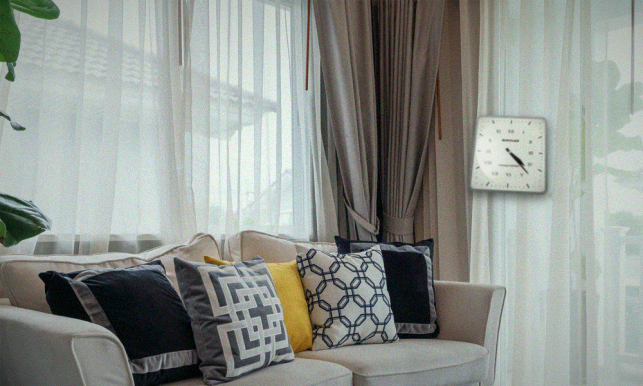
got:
4:23
